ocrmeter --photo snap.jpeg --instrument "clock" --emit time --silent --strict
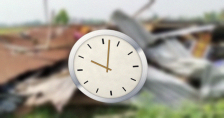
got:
10:02
